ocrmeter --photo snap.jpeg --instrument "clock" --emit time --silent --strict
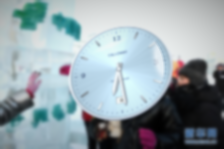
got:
6:29
